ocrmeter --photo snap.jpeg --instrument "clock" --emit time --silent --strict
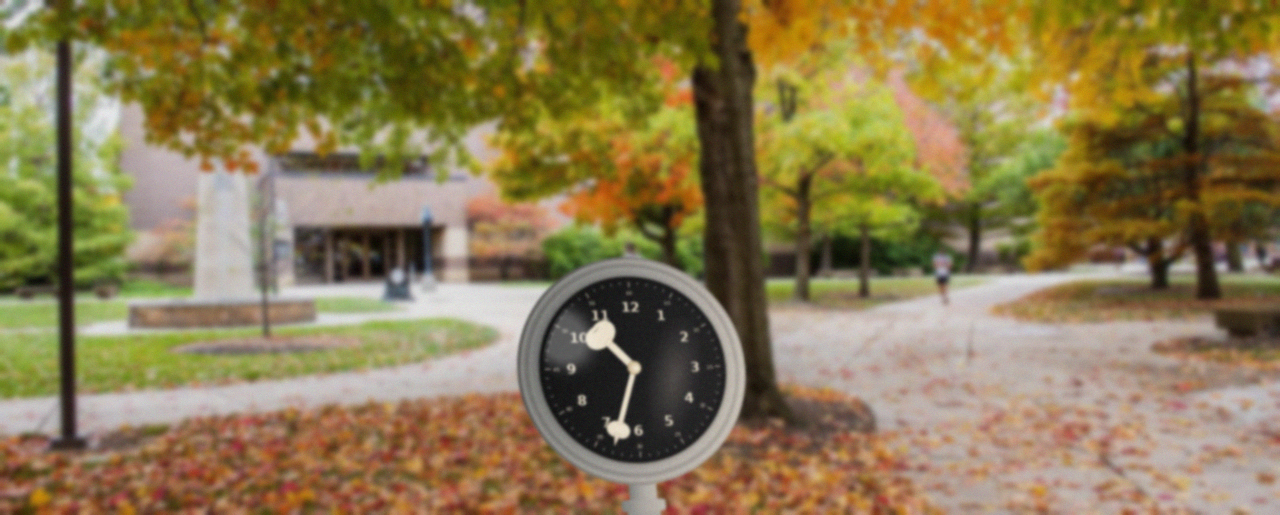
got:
10:33
